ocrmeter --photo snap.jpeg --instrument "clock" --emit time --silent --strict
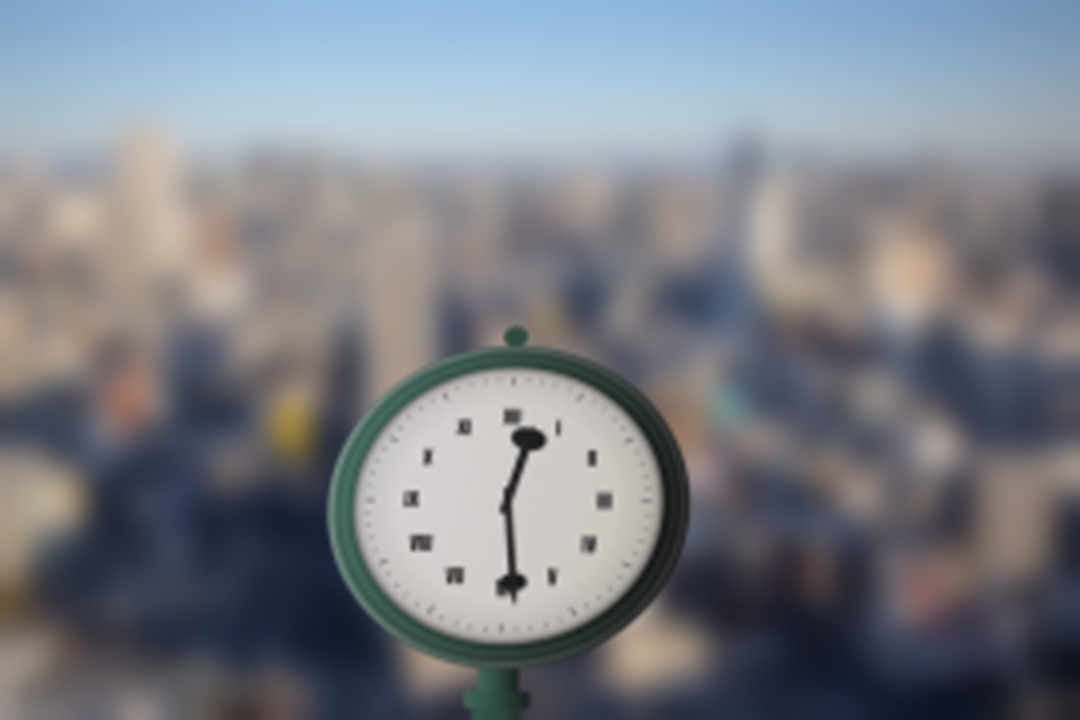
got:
12:29
